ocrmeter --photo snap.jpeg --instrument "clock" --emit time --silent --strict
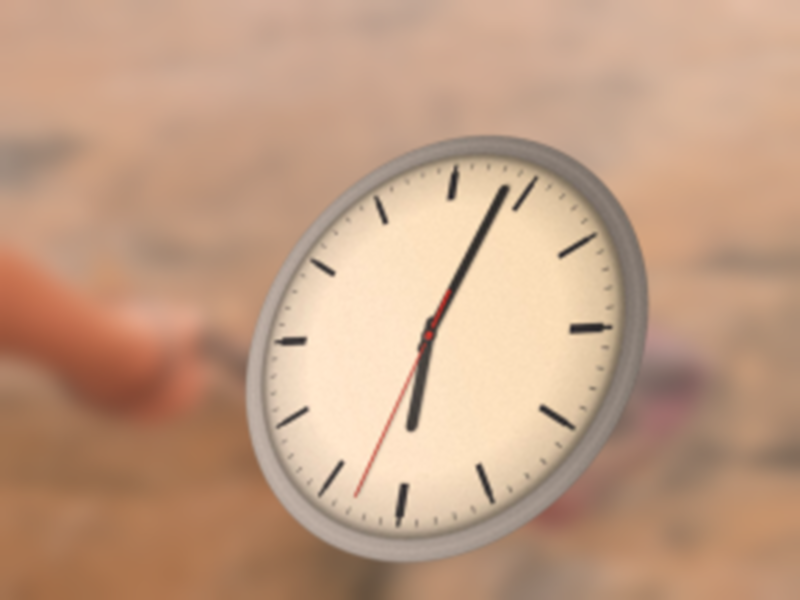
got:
6:03:33
